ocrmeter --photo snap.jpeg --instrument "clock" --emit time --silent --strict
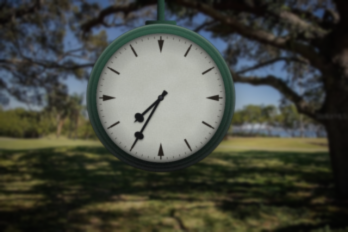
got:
7:35
